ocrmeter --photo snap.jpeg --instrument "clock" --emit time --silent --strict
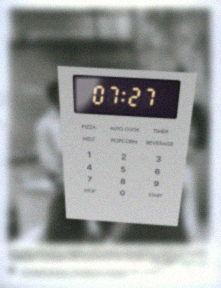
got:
7:27
